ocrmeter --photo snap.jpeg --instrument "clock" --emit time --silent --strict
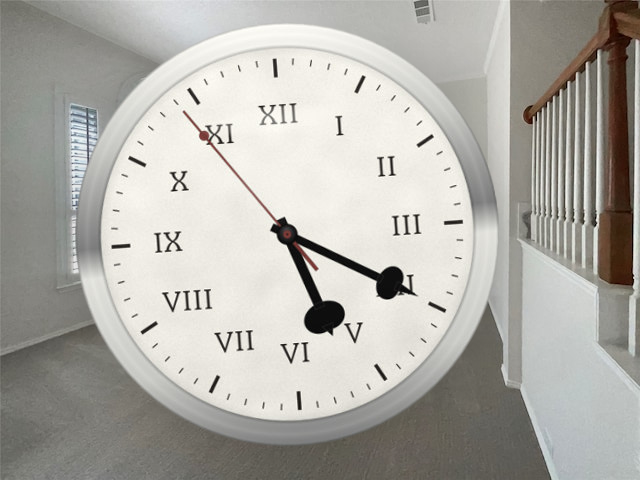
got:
5:19:54
